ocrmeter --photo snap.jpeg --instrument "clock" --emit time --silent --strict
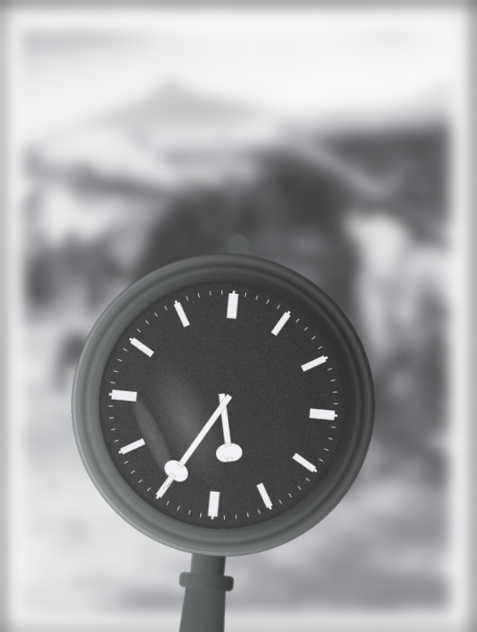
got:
5:35
